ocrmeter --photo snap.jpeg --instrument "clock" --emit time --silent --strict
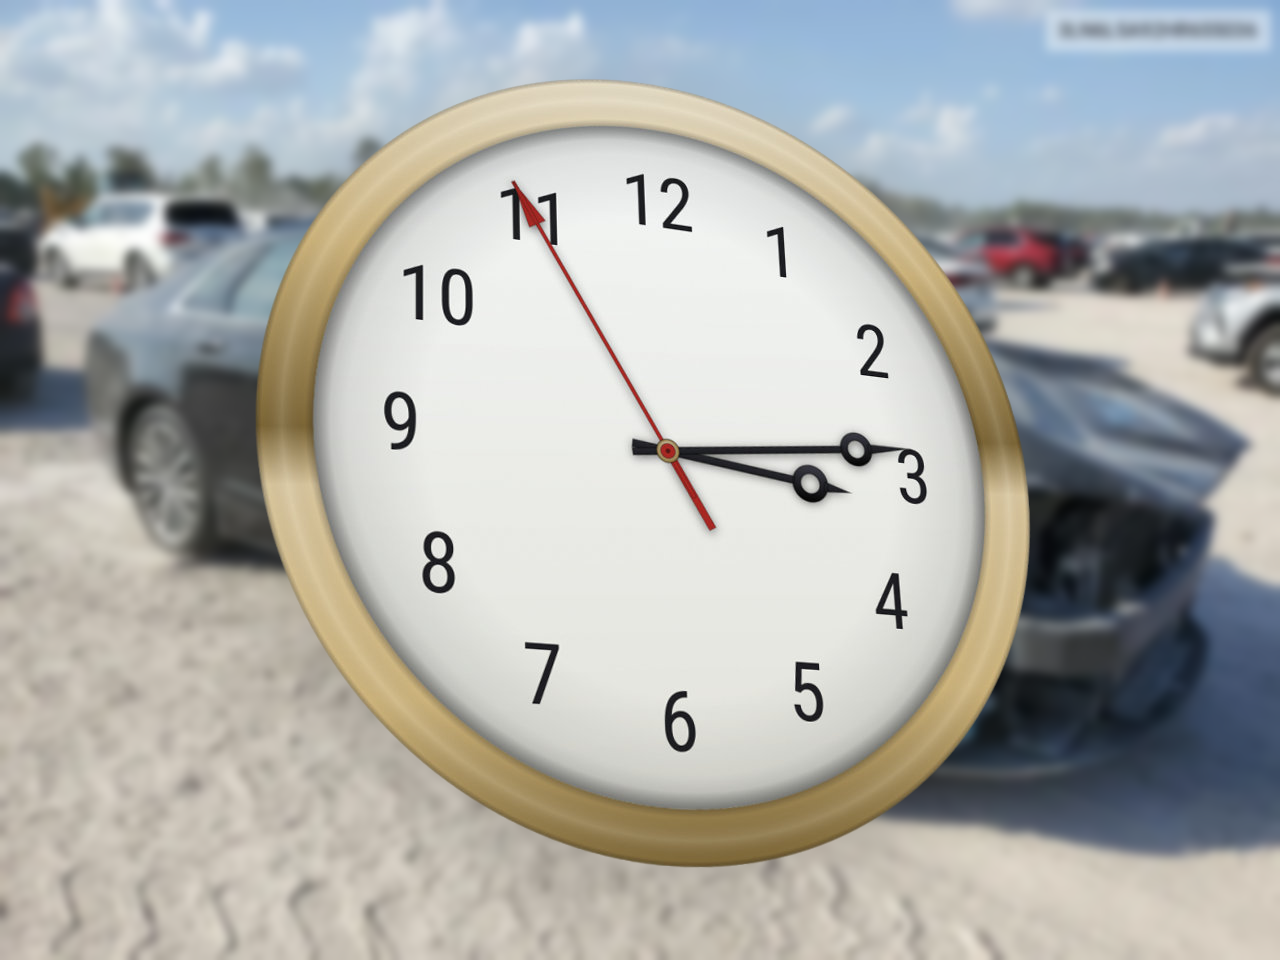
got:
3:13:55
